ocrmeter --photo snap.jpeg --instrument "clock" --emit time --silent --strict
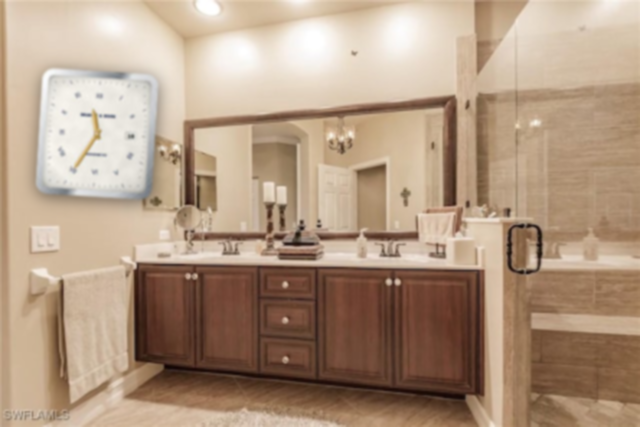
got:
11:35
